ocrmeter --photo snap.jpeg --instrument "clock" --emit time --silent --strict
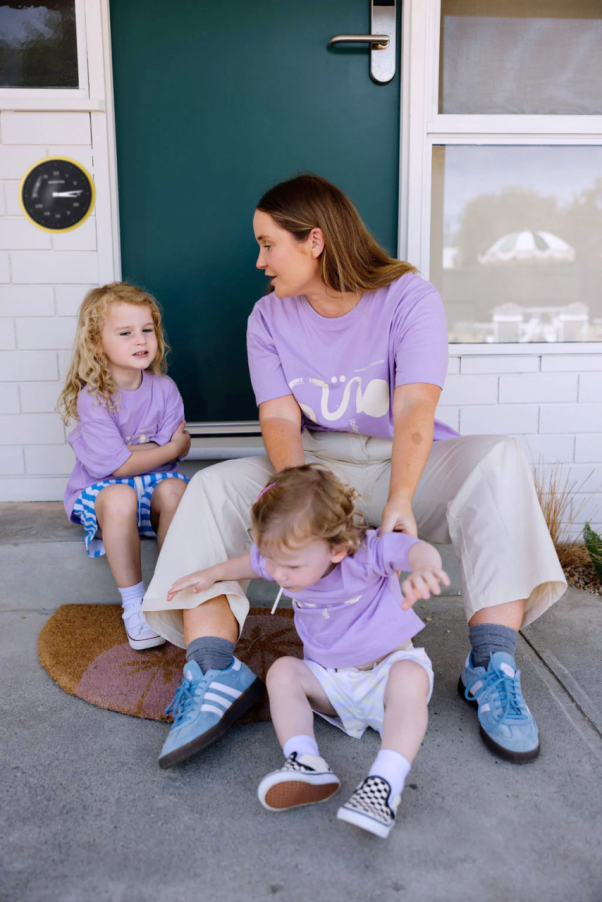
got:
3:14
